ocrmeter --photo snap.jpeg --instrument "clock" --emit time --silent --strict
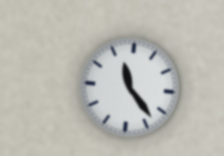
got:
11:23
